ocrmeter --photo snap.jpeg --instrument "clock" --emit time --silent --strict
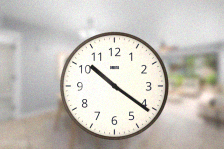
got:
10:21
